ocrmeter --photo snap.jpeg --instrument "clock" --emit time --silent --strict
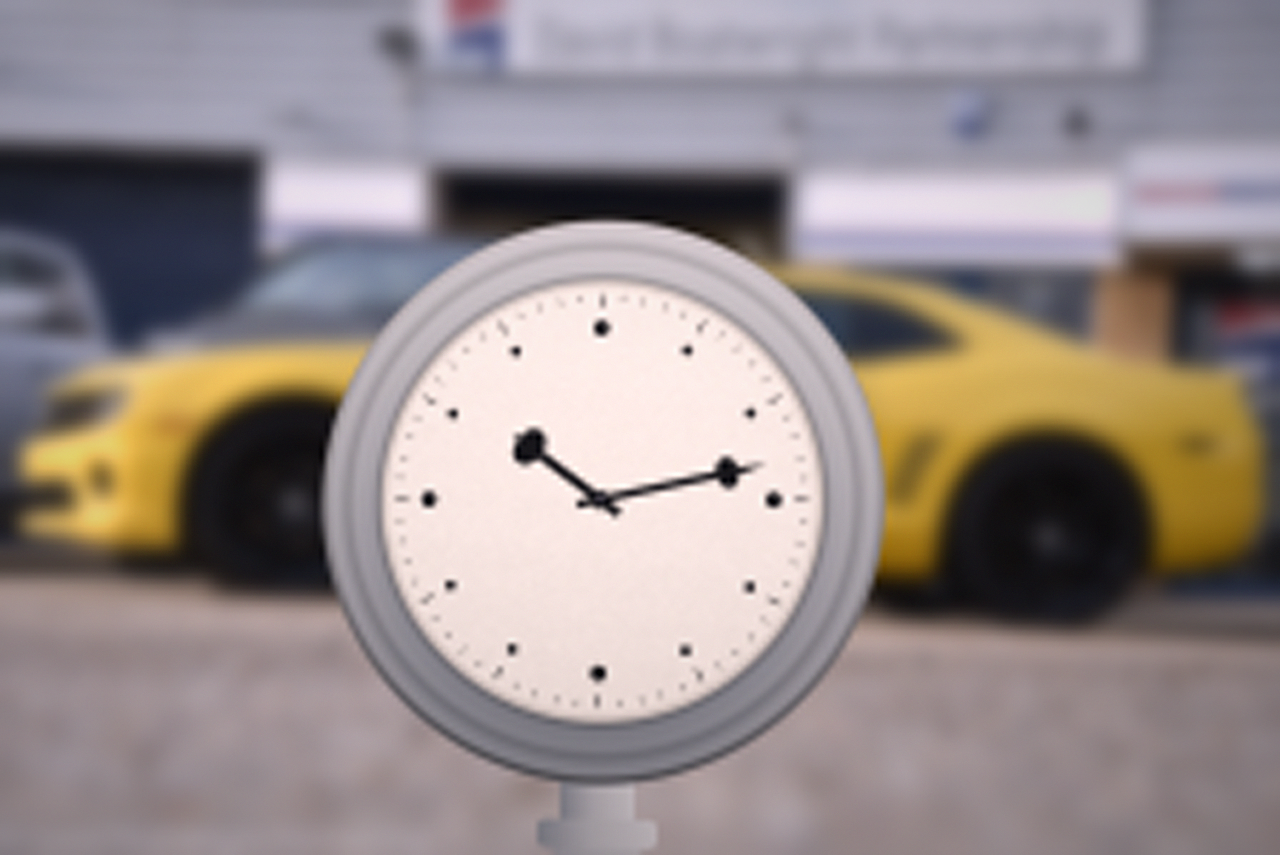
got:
10:13
